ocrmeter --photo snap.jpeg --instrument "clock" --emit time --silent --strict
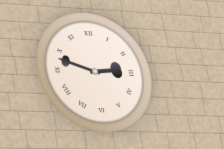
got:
2:48
